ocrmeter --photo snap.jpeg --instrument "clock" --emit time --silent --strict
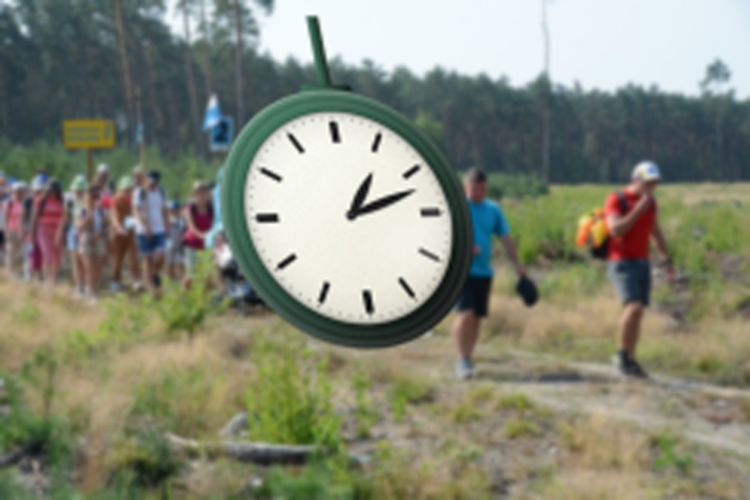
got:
1:12
